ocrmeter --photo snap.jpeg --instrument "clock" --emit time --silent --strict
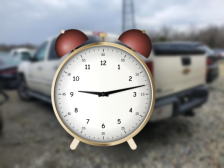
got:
9:13
